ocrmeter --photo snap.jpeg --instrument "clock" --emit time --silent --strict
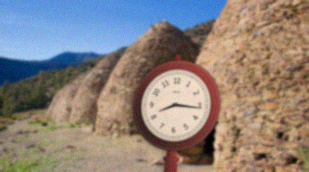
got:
8:16
